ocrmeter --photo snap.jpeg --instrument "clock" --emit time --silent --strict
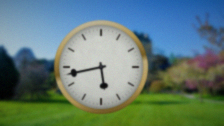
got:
5:43
